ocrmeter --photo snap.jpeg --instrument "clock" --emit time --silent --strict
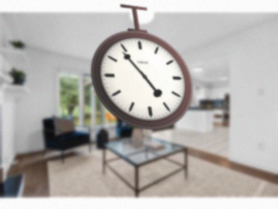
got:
4:54
